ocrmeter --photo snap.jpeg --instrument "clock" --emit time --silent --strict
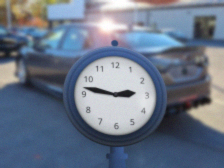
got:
2:47
